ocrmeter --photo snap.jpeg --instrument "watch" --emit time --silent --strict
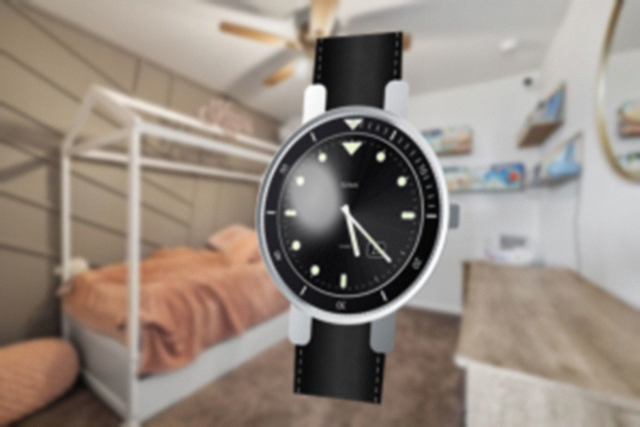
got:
5:22
